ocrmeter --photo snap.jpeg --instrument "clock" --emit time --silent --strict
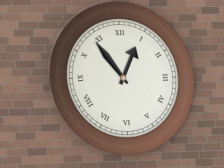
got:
12:54
